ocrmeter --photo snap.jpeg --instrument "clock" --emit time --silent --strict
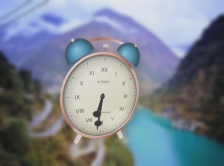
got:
6:31
